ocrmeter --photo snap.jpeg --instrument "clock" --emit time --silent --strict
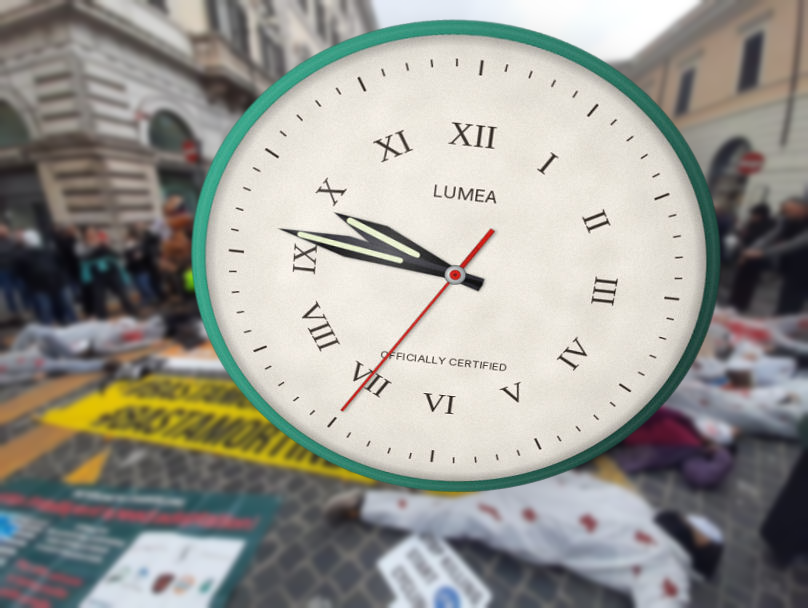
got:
9:46:35
